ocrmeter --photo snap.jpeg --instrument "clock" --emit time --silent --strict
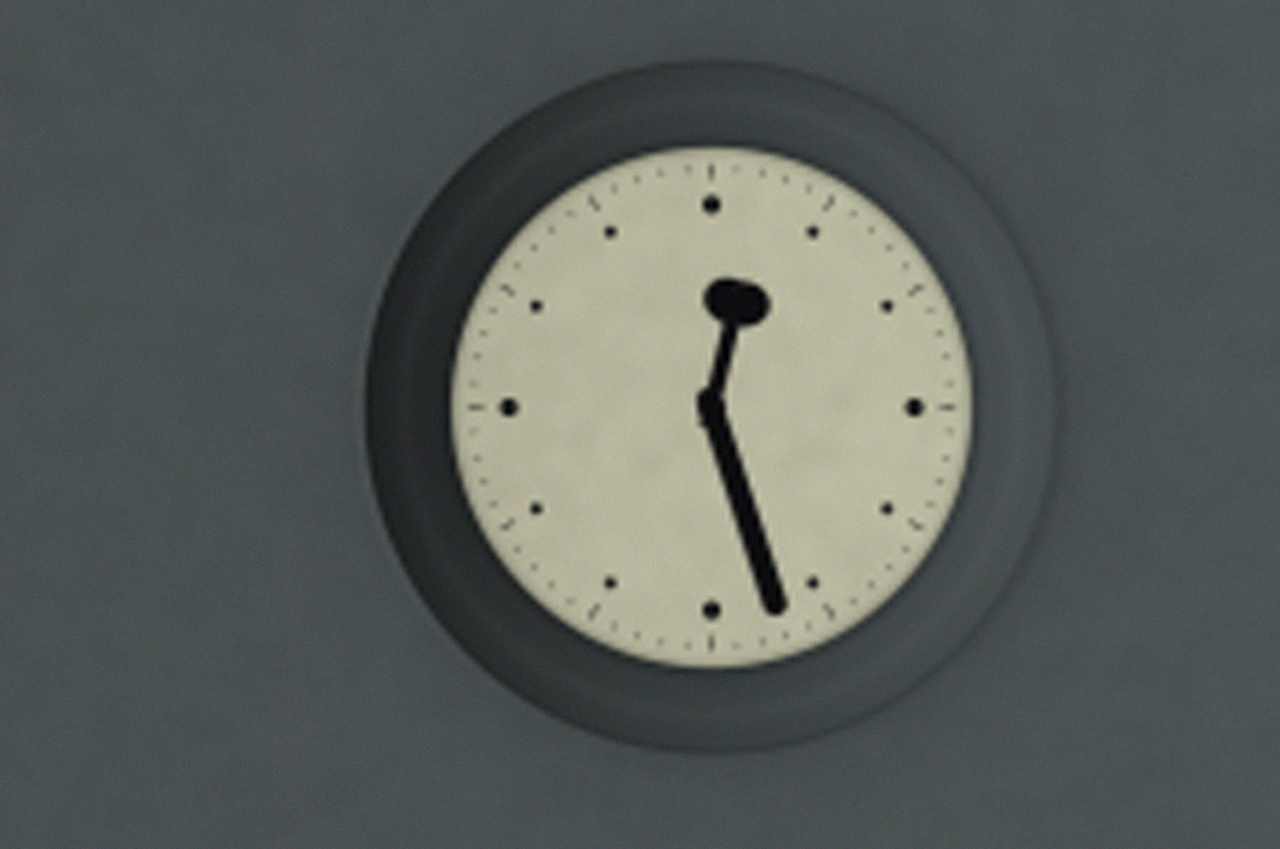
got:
12:27
